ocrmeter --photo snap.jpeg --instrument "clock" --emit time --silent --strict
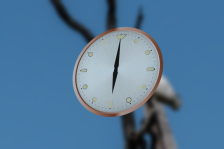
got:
6:00
